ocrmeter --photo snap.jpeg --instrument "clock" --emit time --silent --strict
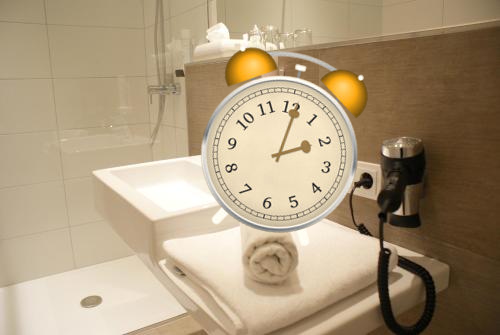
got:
2:01
